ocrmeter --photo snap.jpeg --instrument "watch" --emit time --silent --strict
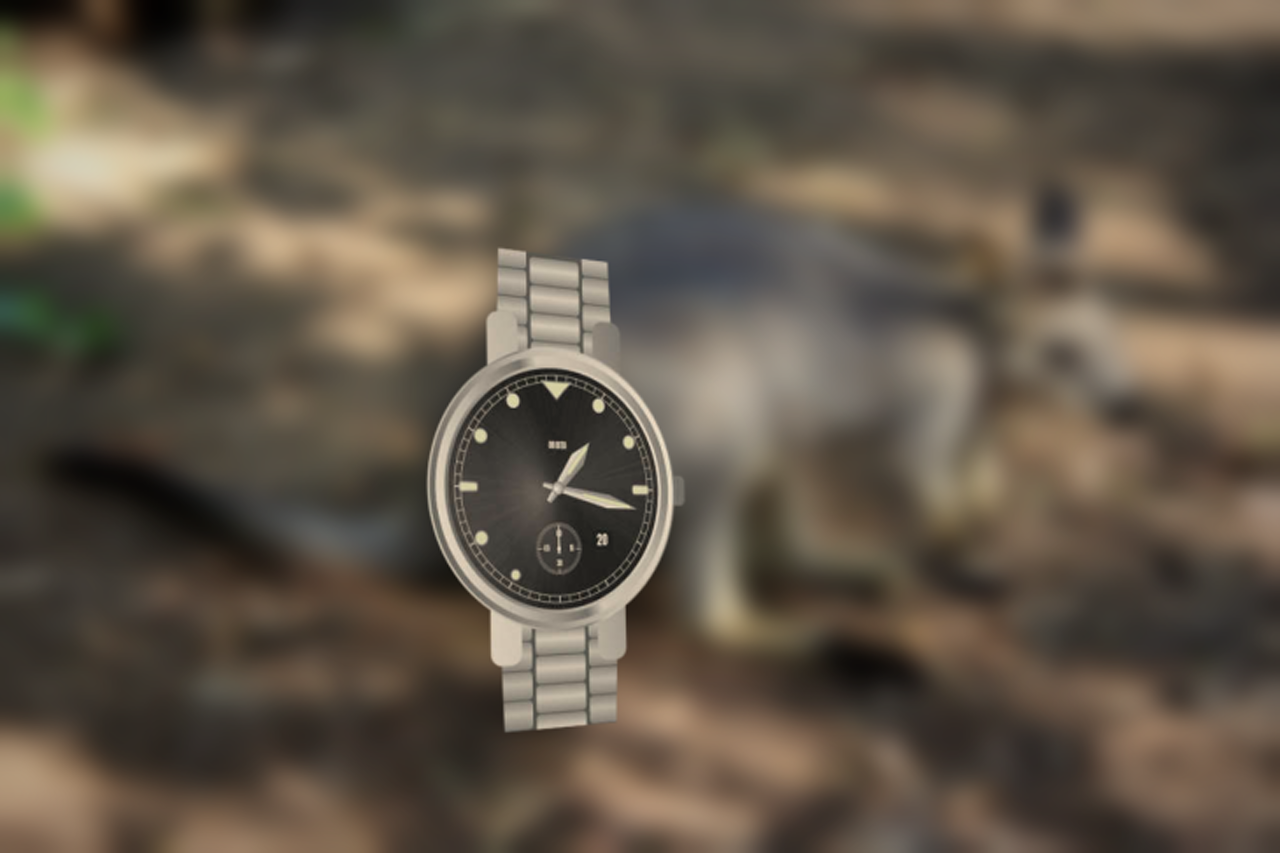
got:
1:17
